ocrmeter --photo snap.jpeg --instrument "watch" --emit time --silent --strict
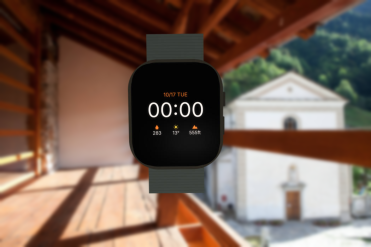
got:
0:00
